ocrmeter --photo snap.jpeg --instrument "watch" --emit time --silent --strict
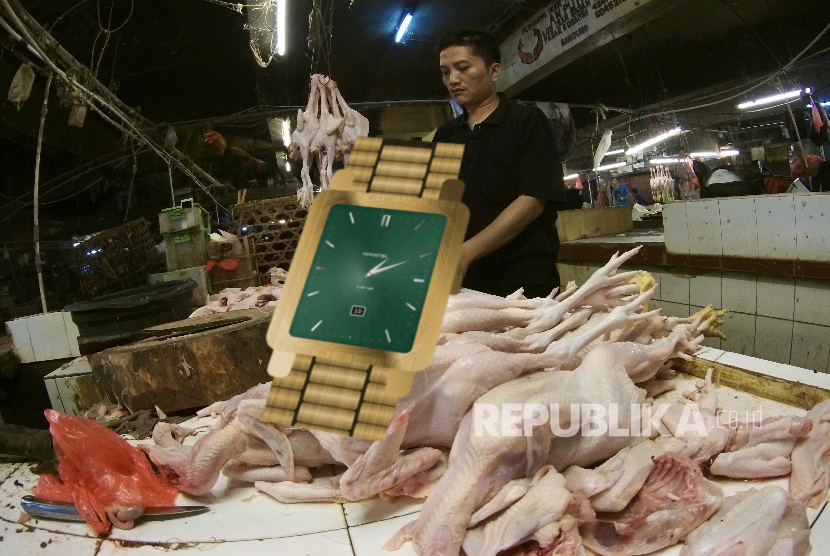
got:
1:10
